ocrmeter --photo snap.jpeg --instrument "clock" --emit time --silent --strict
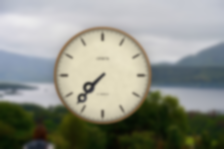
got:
7:37
